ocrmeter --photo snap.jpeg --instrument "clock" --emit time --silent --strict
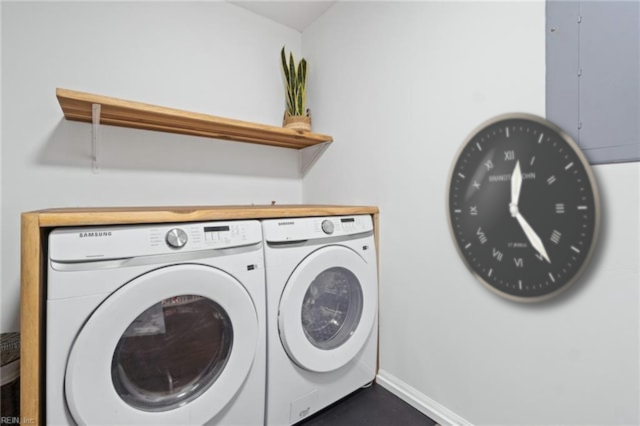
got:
12:24
